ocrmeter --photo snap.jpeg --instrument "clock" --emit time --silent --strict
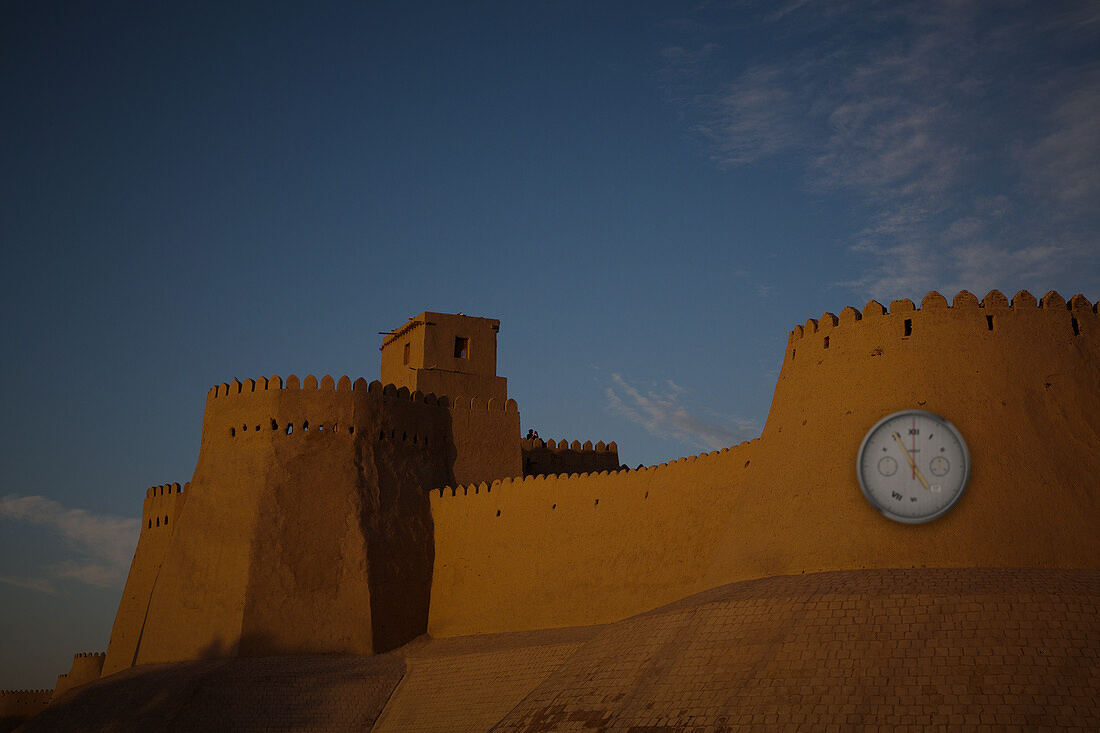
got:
4:55
